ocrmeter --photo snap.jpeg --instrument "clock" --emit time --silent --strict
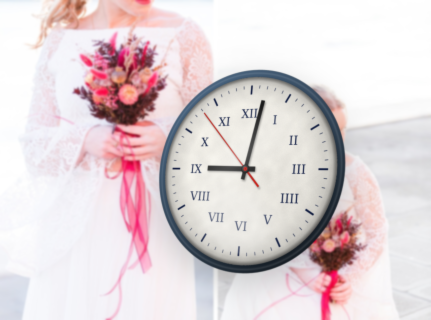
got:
9:01:53
